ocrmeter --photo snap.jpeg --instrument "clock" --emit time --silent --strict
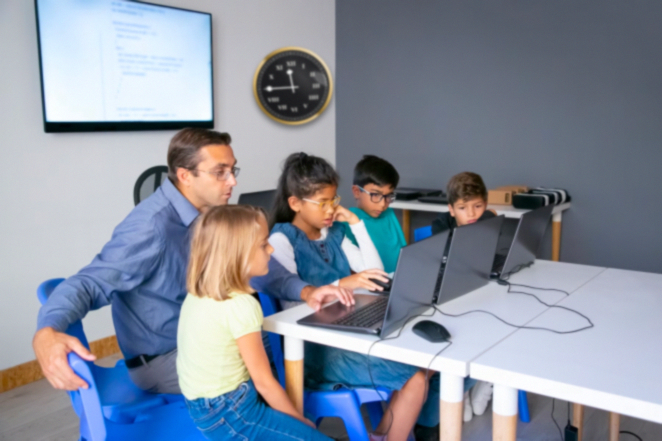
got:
11:45
